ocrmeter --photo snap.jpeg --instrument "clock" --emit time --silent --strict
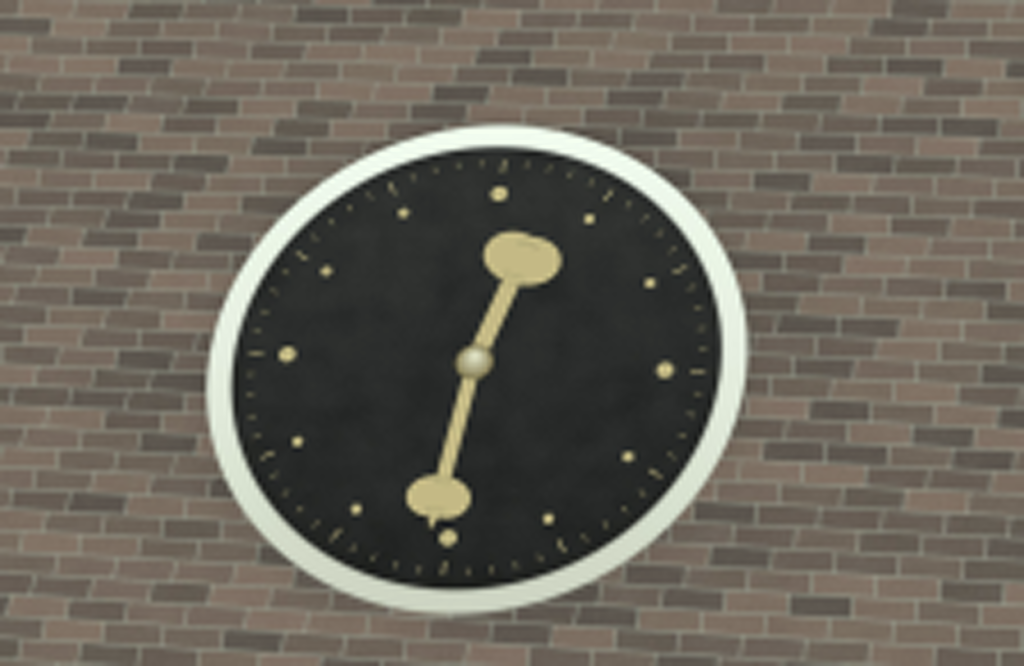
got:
12:31
